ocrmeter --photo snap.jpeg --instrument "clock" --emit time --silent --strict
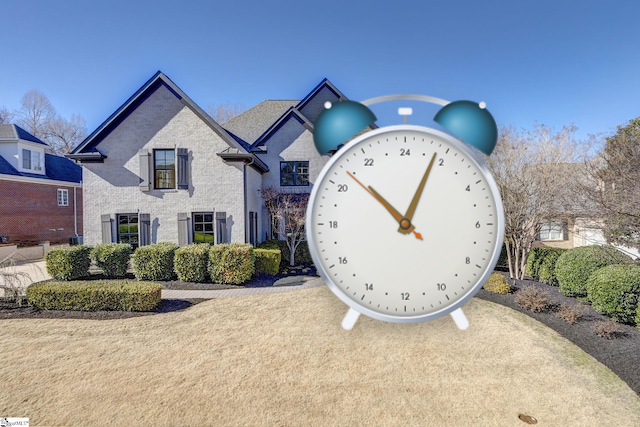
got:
21:03:52
